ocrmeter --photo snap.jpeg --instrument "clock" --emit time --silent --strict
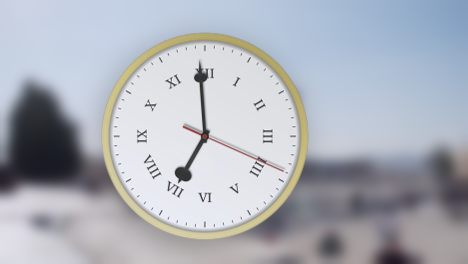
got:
6:59:19
